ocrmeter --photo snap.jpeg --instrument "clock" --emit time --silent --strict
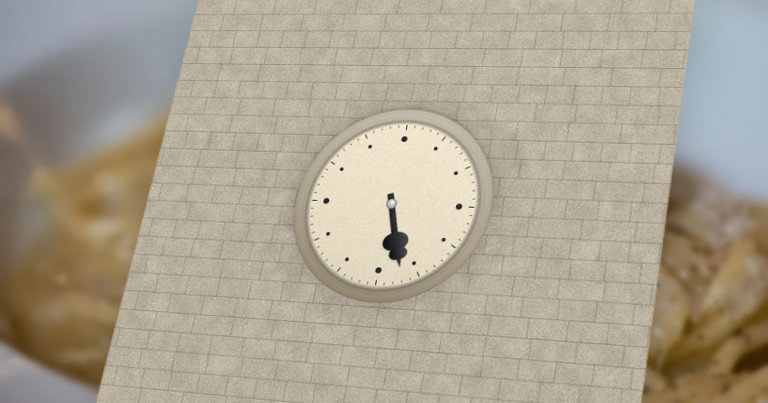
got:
5:27
